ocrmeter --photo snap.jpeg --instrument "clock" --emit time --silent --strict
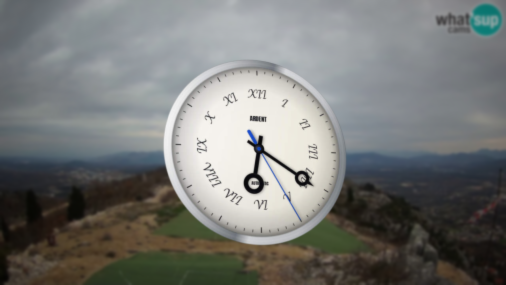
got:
6:20:25
